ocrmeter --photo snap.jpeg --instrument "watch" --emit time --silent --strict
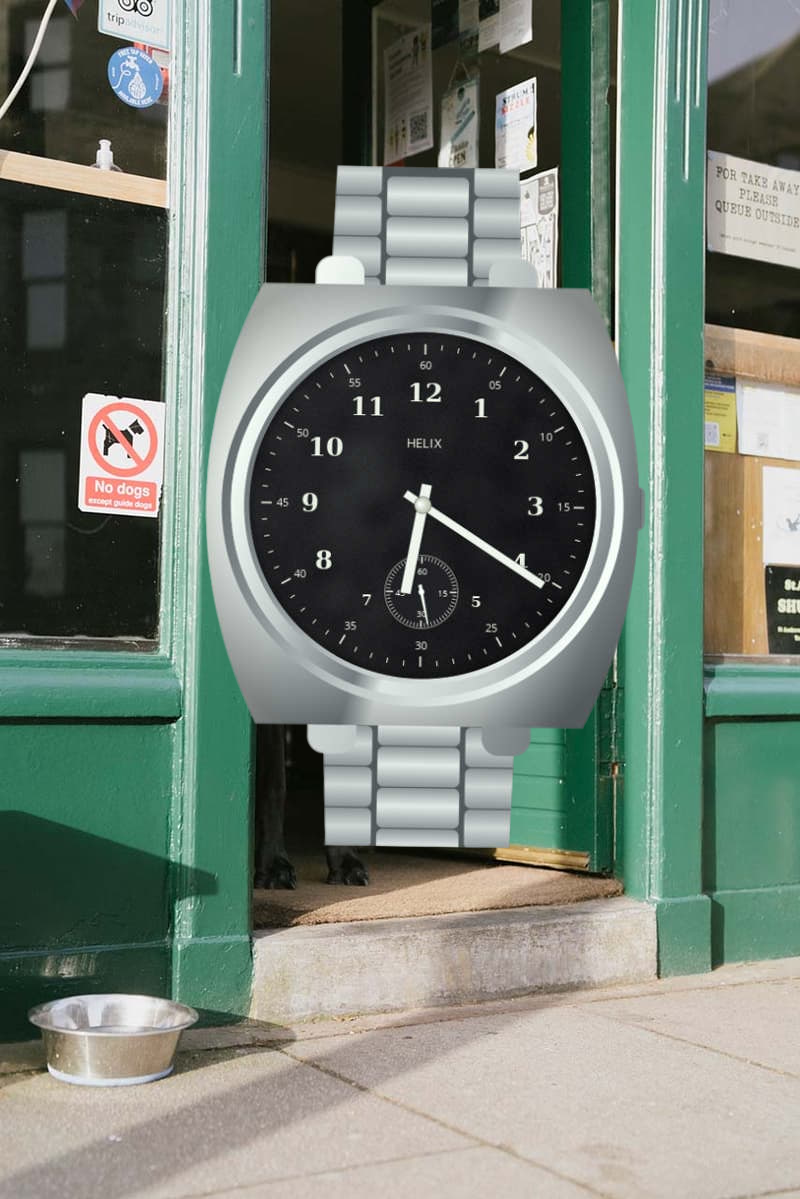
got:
6:20:28
